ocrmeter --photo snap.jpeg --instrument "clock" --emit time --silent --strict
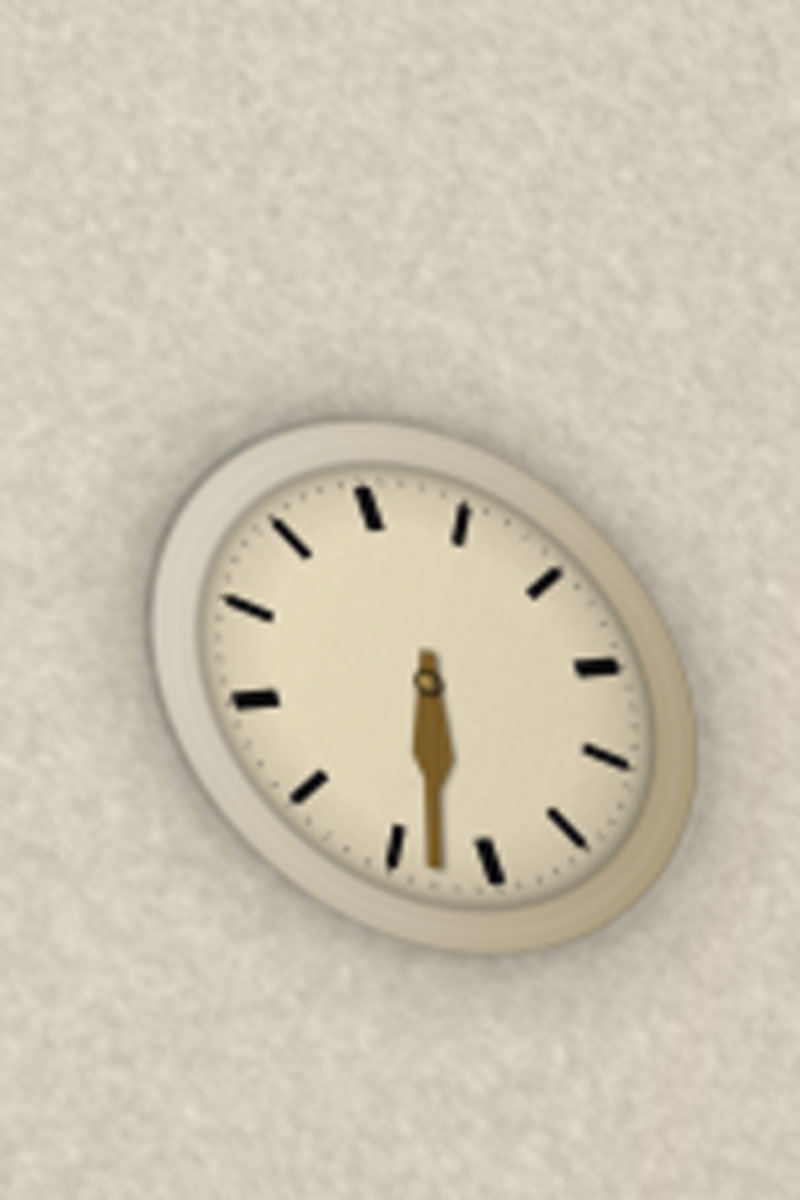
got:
6:33
